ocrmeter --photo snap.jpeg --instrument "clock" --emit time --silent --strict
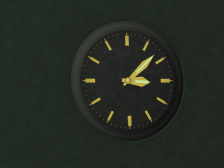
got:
3:08
